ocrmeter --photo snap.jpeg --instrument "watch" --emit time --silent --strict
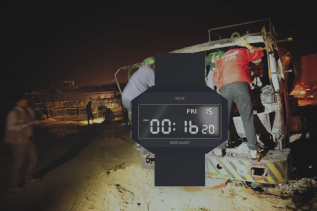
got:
0:16:20
